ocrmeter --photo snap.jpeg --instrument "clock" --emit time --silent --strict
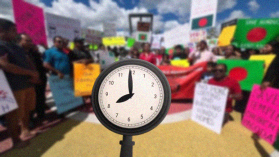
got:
7:59
